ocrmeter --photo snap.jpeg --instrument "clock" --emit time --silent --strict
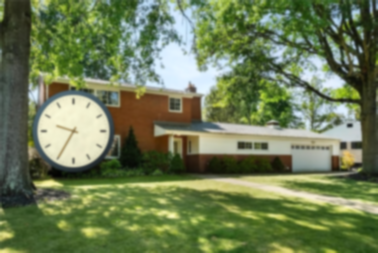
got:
9:35
